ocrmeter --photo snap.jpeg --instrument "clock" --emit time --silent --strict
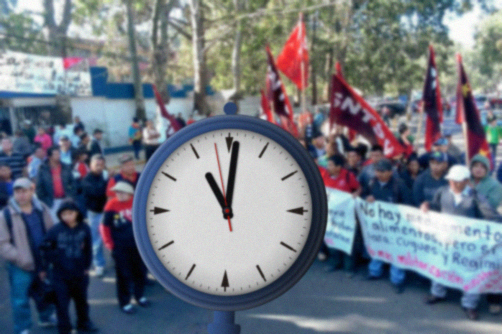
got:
11:00:58
